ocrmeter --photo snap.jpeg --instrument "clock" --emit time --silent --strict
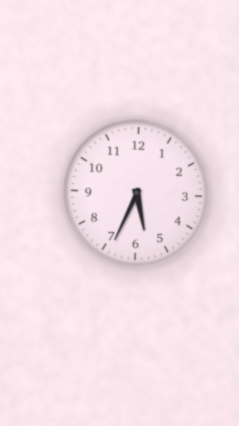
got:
5:34
